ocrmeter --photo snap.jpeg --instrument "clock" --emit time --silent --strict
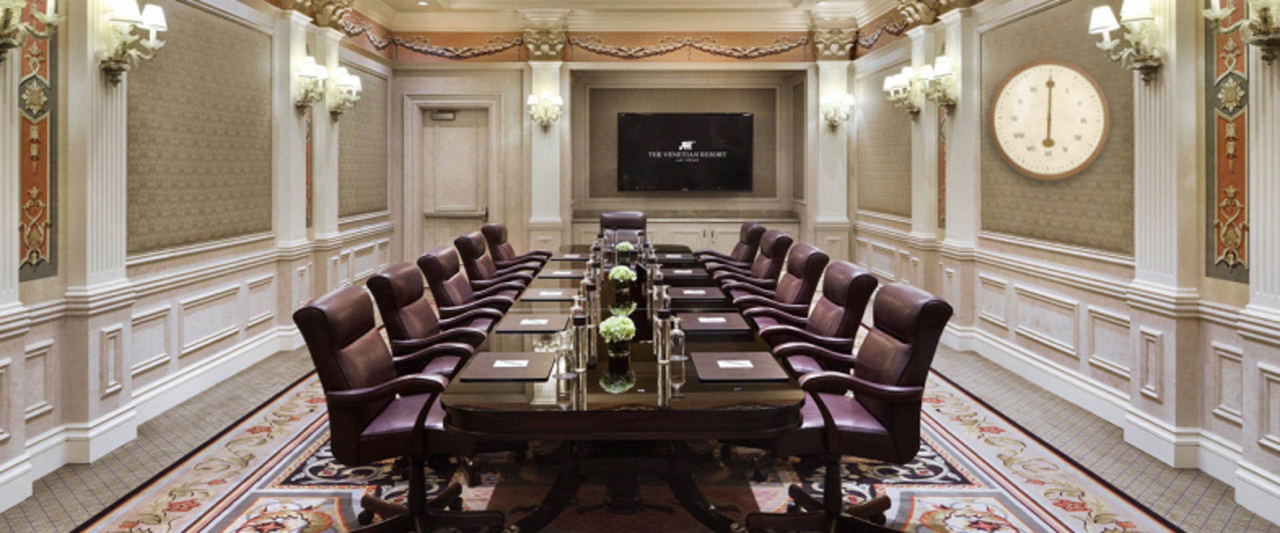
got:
6:00
